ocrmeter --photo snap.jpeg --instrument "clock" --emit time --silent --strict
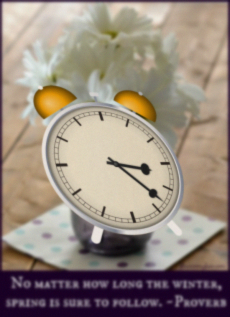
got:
3:23
